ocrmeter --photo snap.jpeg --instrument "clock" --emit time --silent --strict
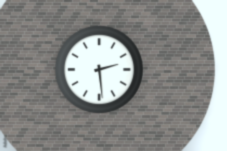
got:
2:29
